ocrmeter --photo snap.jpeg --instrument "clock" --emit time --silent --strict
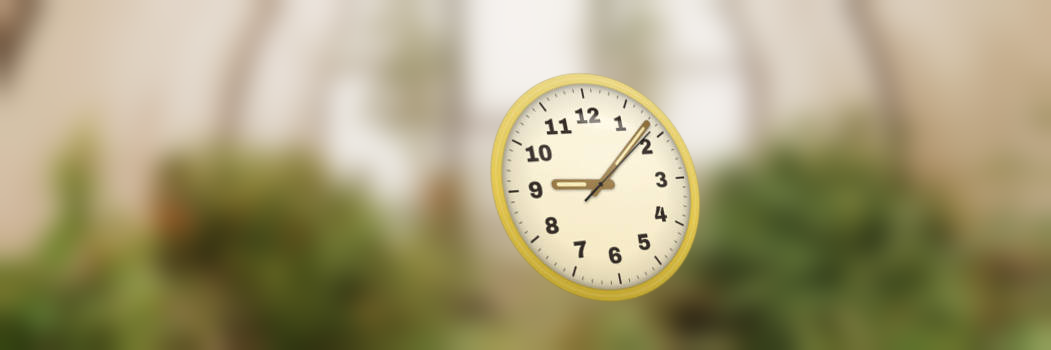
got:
9:08:09
